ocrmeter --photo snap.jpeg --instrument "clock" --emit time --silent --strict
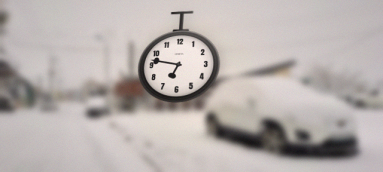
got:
6:47
